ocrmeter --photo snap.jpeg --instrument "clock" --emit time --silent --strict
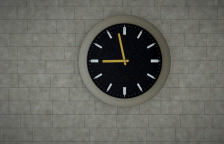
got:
8:58
